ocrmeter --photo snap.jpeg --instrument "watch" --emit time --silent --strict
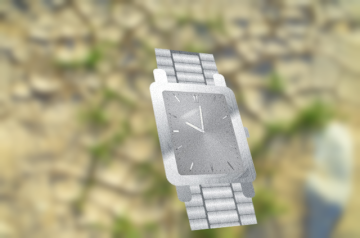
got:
10:01
